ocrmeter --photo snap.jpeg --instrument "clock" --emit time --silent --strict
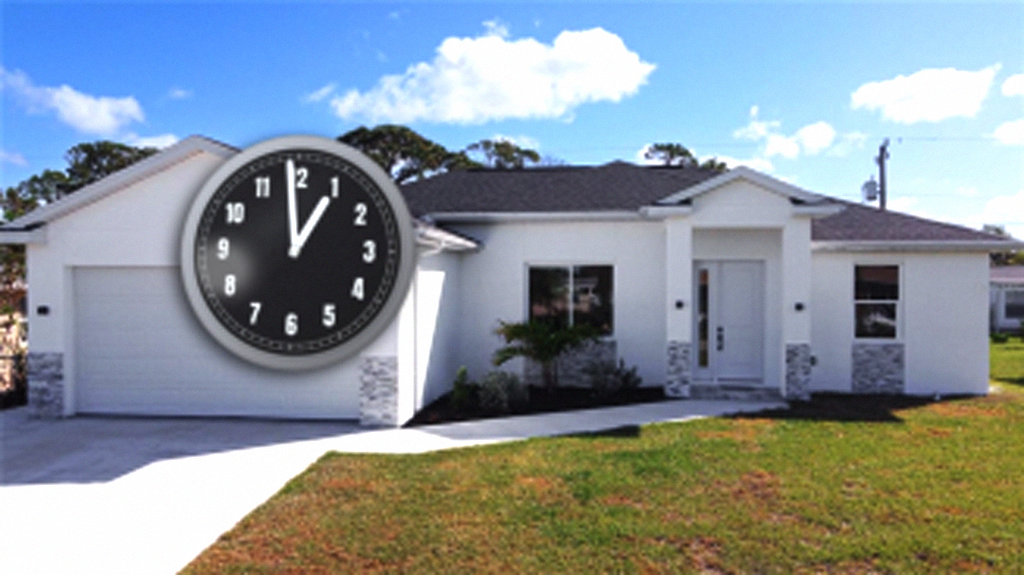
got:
12:59
